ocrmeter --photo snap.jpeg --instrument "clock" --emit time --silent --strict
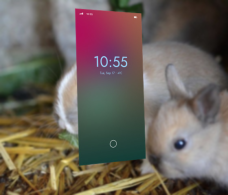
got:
10:55
